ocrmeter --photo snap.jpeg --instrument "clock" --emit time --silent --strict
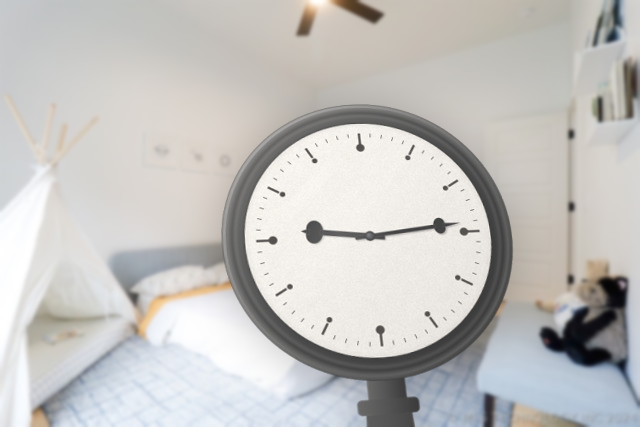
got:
9:14
